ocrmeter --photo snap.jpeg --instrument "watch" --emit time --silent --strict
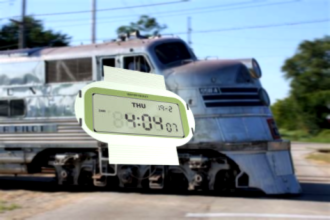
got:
4:04:07
